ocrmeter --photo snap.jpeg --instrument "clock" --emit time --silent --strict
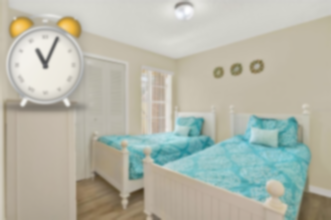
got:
11:04
